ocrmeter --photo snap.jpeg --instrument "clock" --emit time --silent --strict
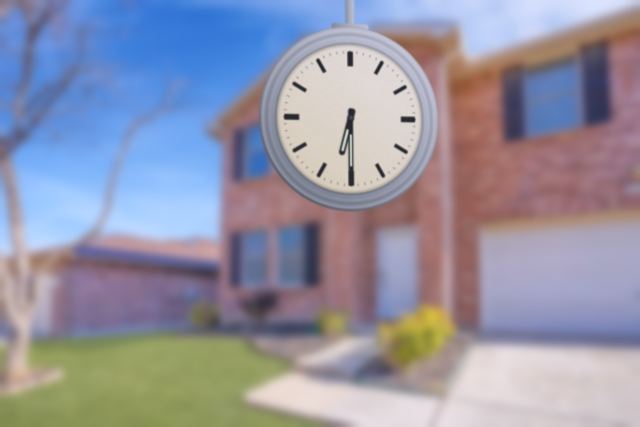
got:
6:30
